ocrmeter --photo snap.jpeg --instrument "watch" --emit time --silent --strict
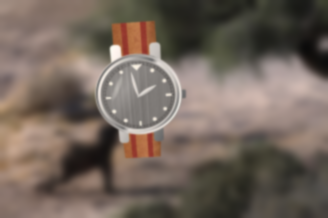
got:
1:58
